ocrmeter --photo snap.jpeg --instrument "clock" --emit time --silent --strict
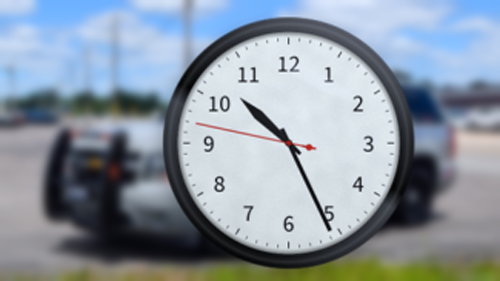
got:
10:25:47
